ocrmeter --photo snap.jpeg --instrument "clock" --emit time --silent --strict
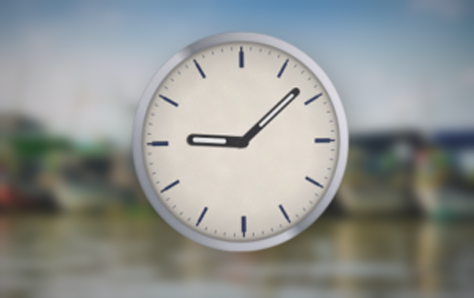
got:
9:08
